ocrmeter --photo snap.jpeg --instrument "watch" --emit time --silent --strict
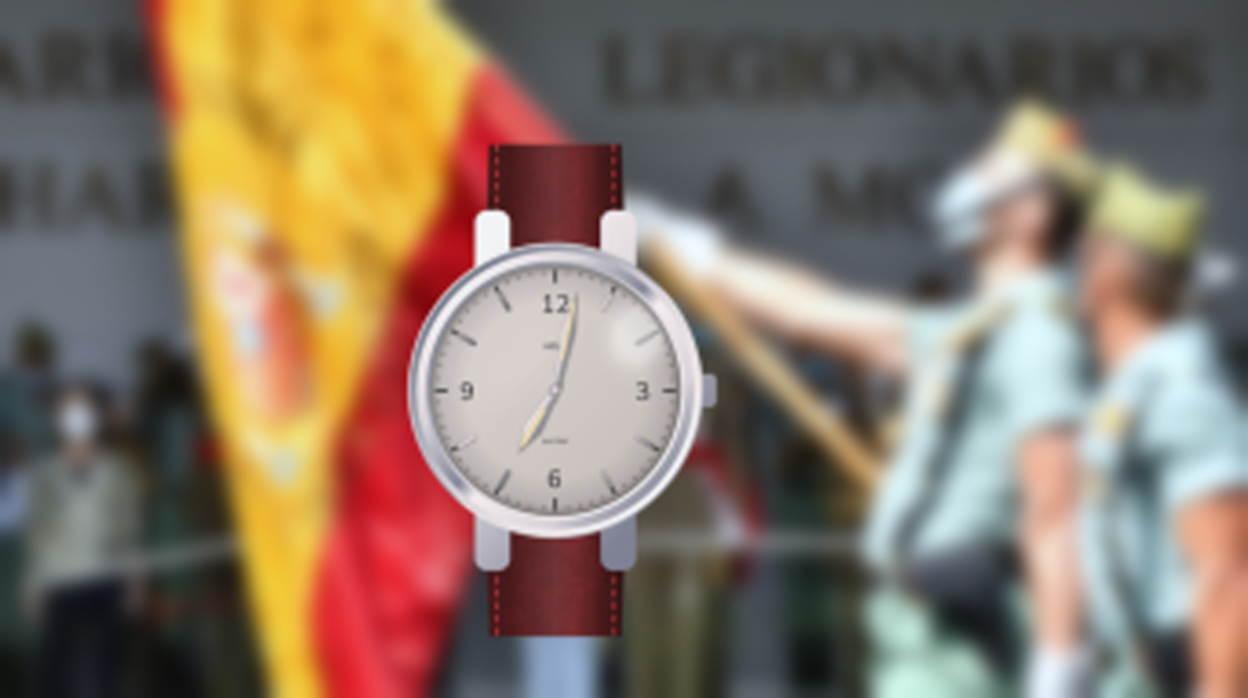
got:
7:02
